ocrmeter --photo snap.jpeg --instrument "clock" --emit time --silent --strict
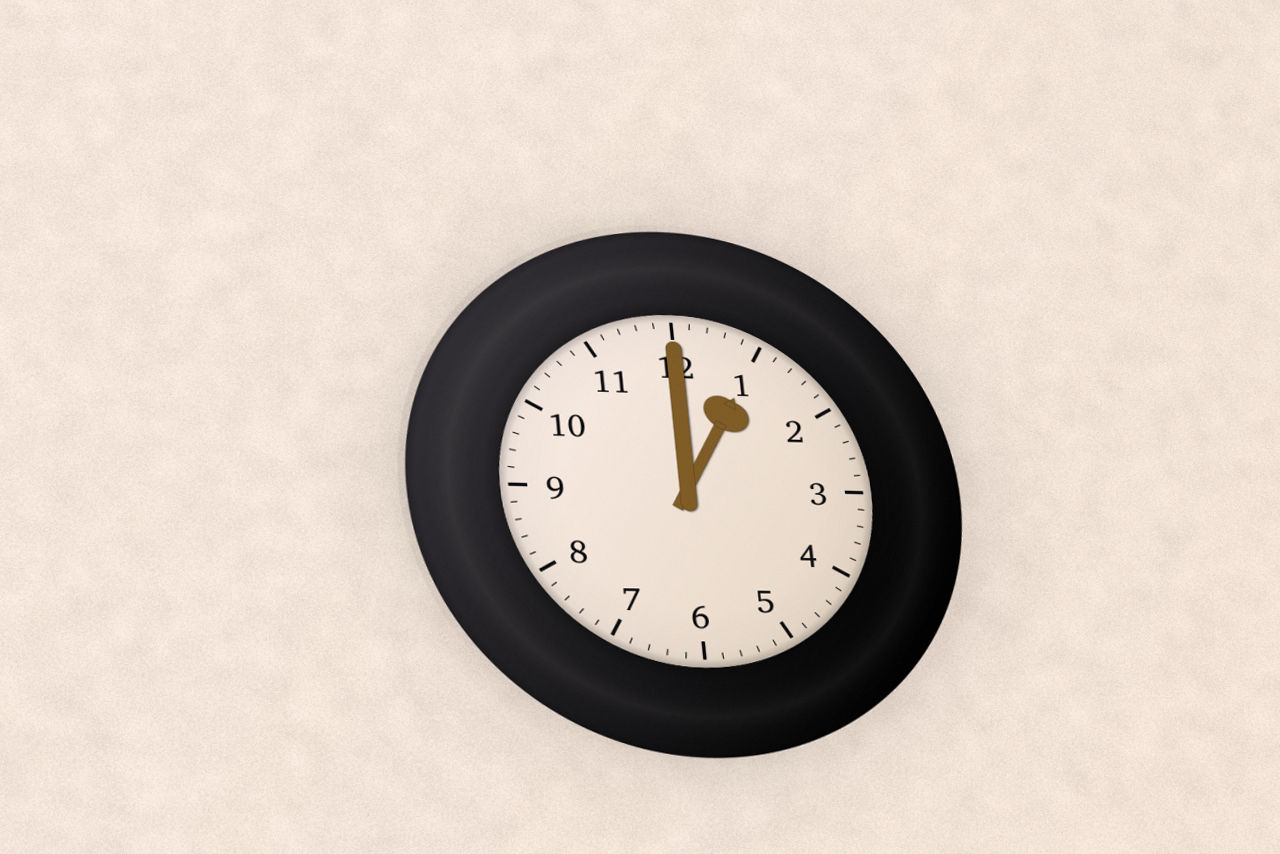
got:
1:00
